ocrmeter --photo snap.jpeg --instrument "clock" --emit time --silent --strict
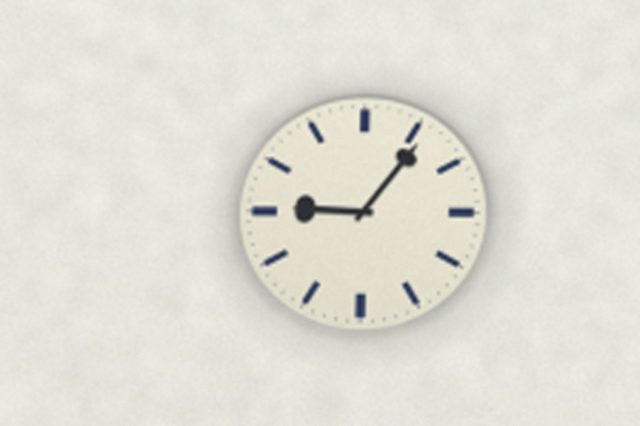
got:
9:06
